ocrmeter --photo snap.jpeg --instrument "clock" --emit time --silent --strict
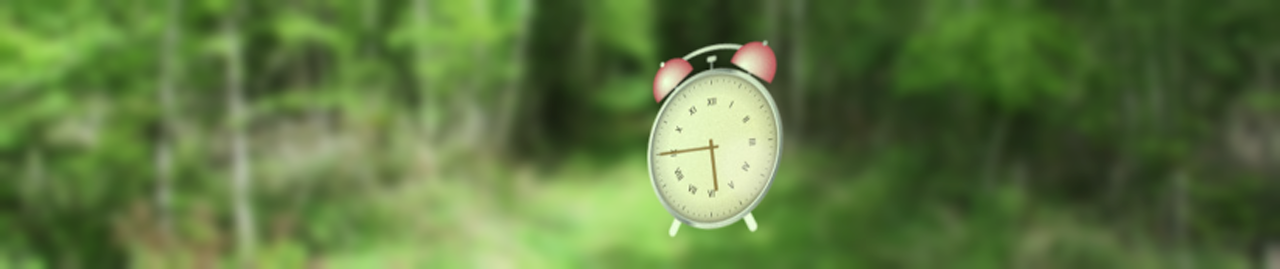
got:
5:45
